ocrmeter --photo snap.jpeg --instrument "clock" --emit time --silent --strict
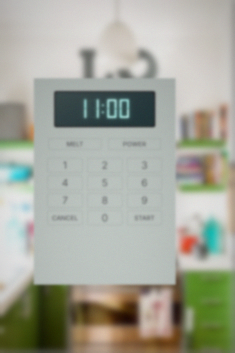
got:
11:00
